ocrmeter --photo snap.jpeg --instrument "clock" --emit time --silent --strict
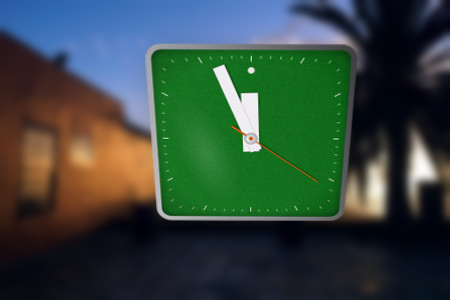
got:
11:56:21
